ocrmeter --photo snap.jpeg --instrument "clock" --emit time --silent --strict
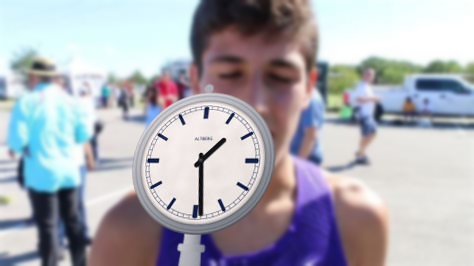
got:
1:29
